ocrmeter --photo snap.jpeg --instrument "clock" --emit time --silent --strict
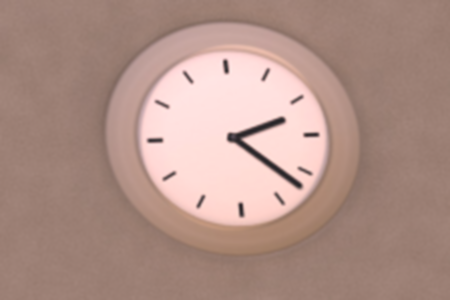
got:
2:22
